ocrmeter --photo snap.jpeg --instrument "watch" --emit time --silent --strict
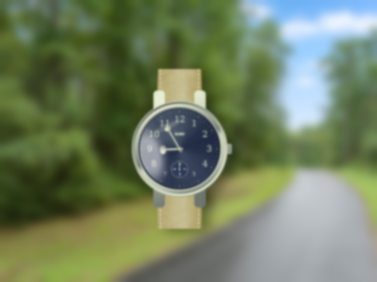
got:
8:55
